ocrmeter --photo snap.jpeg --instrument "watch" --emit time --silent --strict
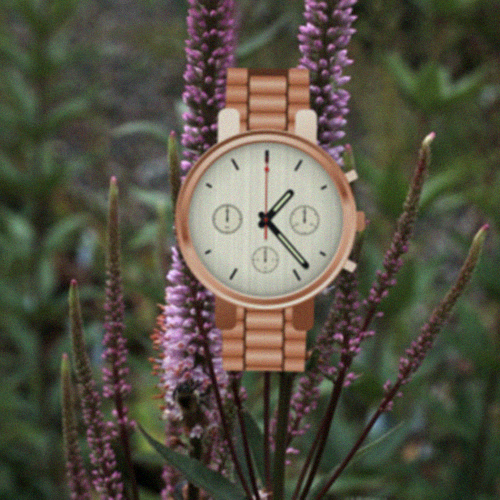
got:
1:23
